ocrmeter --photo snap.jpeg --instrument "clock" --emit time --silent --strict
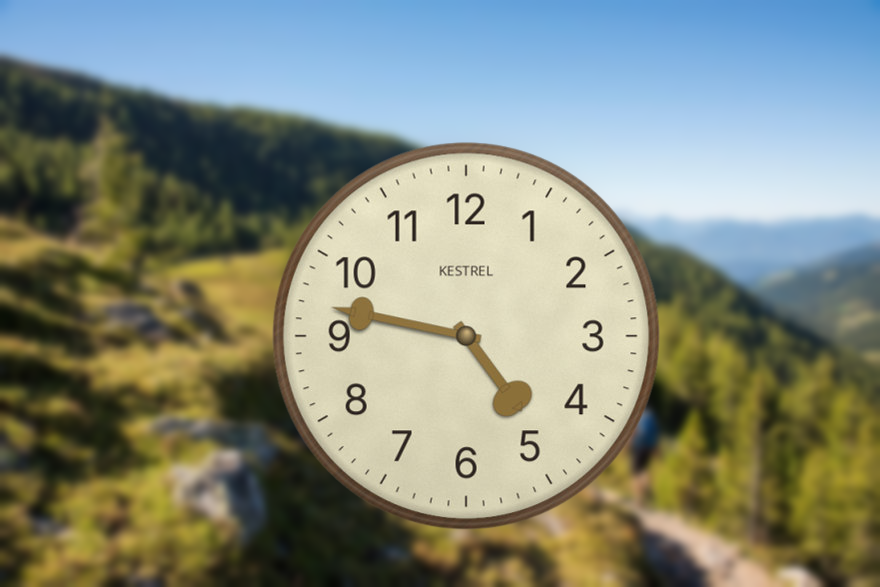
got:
4:47
